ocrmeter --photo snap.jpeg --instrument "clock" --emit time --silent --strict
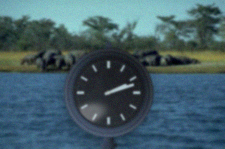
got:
2:12
